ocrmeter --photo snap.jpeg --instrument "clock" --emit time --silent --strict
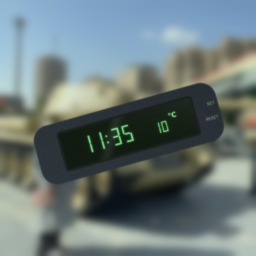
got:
11:35
